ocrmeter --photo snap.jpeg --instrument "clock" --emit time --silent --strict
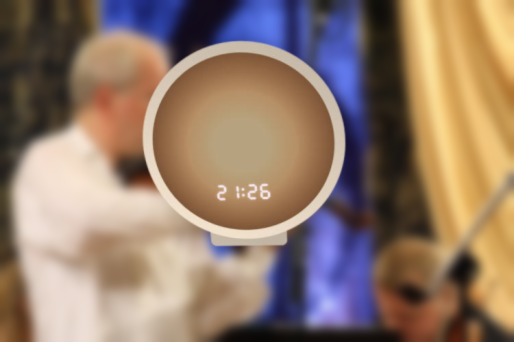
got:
21:26
